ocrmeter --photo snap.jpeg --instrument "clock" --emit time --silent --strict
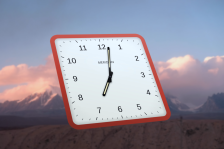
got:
7:02
